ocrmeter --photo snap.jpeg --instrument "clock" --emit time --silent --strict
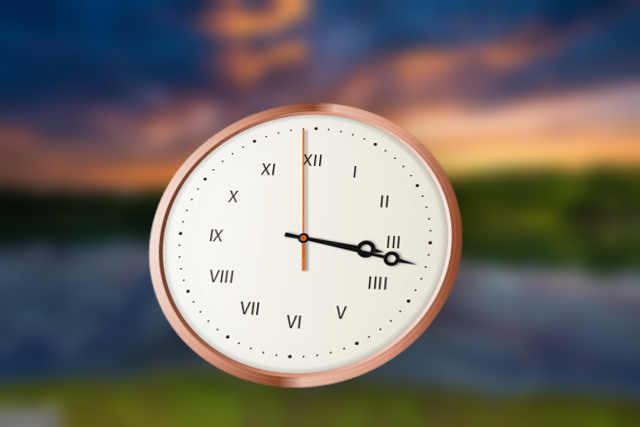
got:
3:16:59
